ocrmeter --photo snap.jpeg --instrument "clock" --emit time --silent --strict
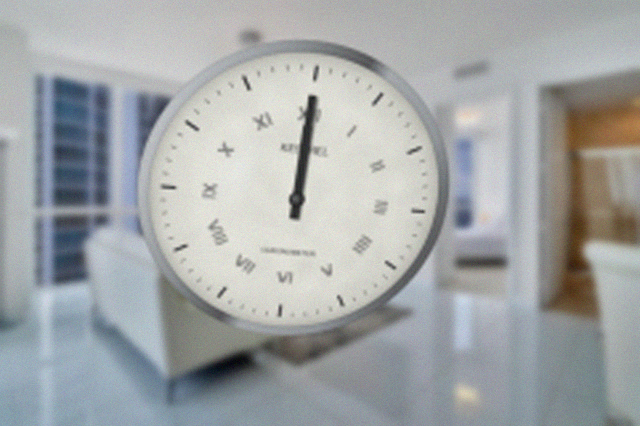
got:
12:00
